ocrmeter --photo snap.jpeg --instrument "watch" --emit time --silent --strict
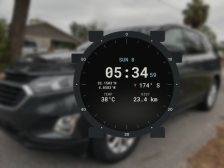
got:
5:34
